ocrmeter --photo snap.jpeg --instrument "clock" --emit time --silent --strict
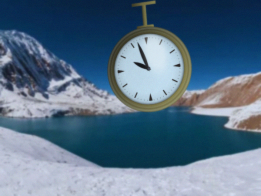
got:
9:57
